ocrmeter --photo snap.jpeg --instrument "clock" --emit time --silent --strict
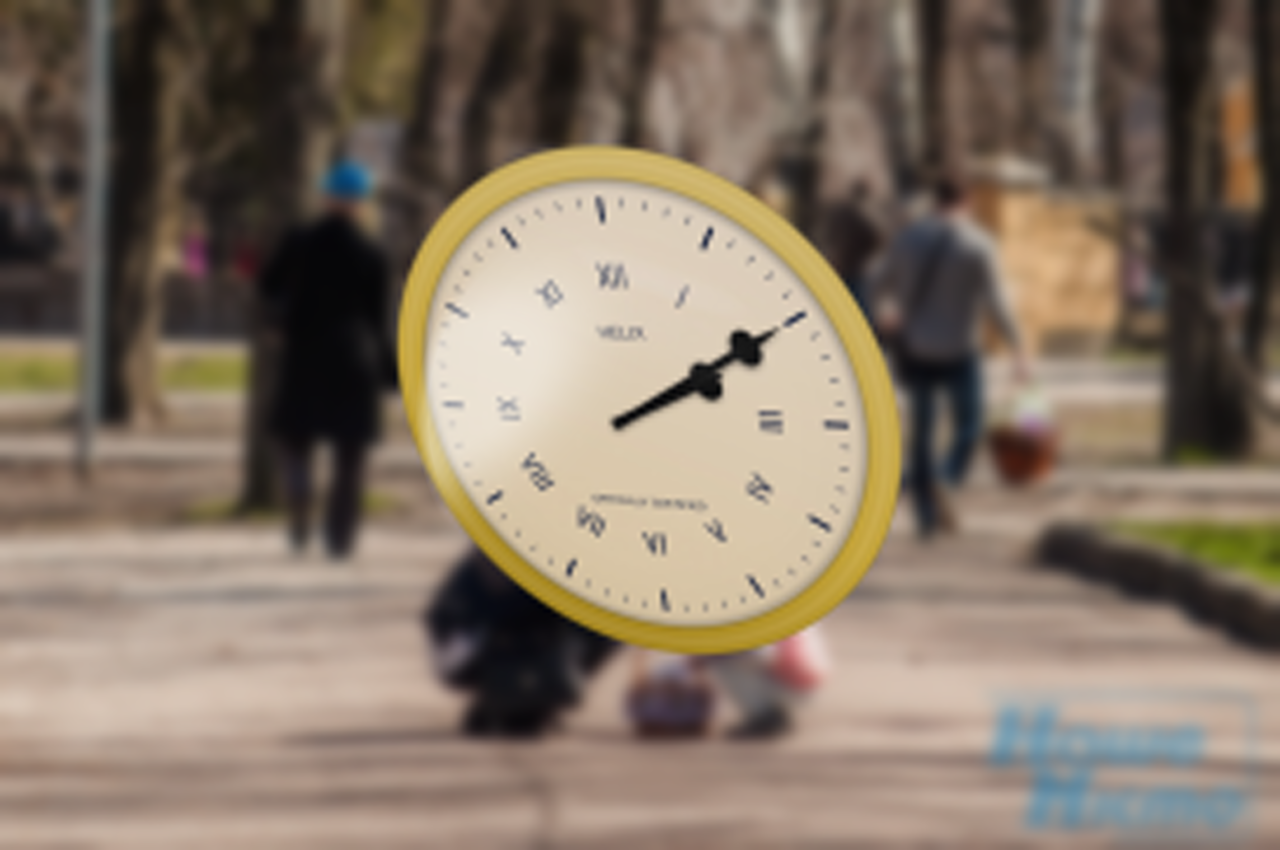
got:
2:10
